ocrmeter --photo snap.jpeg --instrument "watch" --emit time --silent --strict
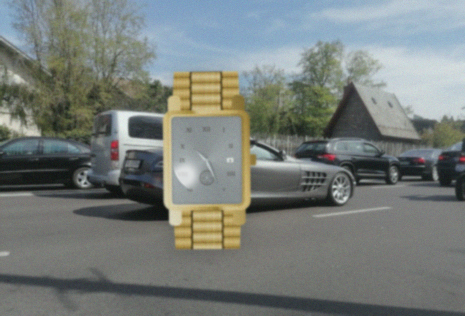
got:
10:26
